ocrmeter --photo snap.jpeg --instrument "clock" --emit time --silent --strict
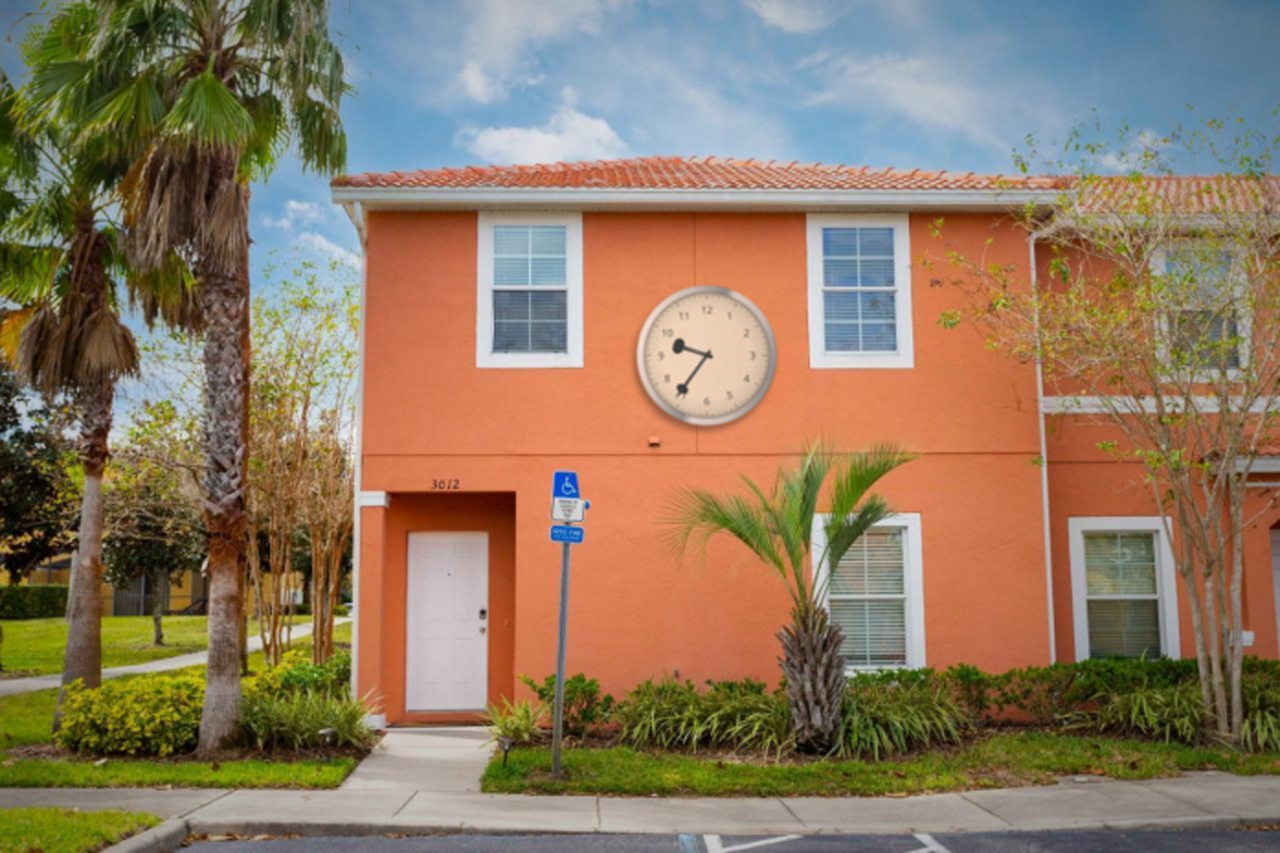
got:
9:36
